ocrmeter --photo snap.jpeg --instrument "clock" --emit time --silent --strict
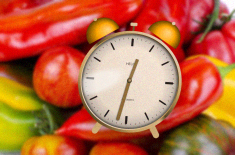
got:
12:32
